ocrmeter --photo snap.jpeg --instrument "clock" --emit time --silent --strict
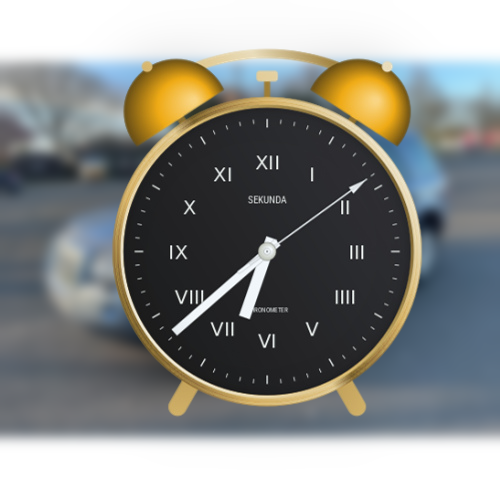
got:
6:38:09
